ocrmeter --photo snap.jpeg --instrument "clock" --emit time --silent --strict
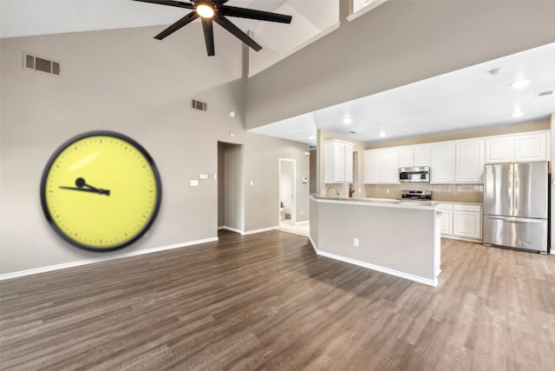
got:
9:46
